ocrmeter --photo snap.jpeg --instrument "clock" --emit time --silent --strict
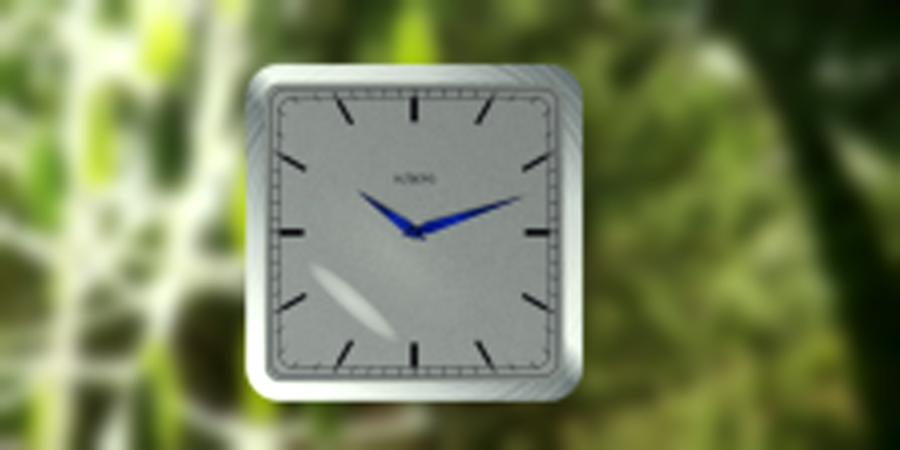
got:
10:12
